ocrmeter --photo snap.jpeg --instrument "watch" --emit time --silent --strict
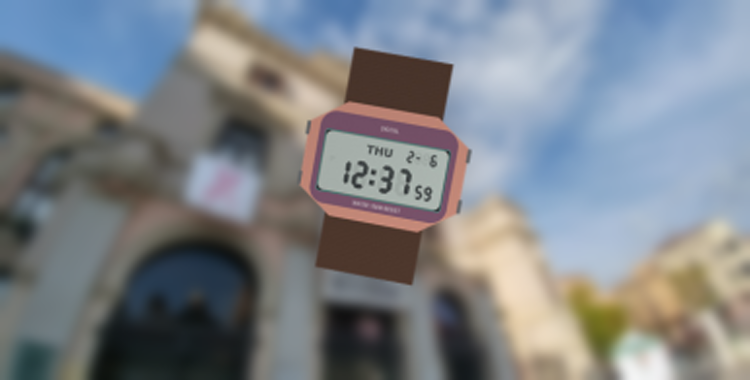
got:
12:37:59
